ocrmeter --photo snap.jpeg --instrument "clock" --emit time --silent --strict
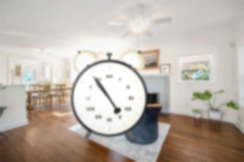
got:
4:54
